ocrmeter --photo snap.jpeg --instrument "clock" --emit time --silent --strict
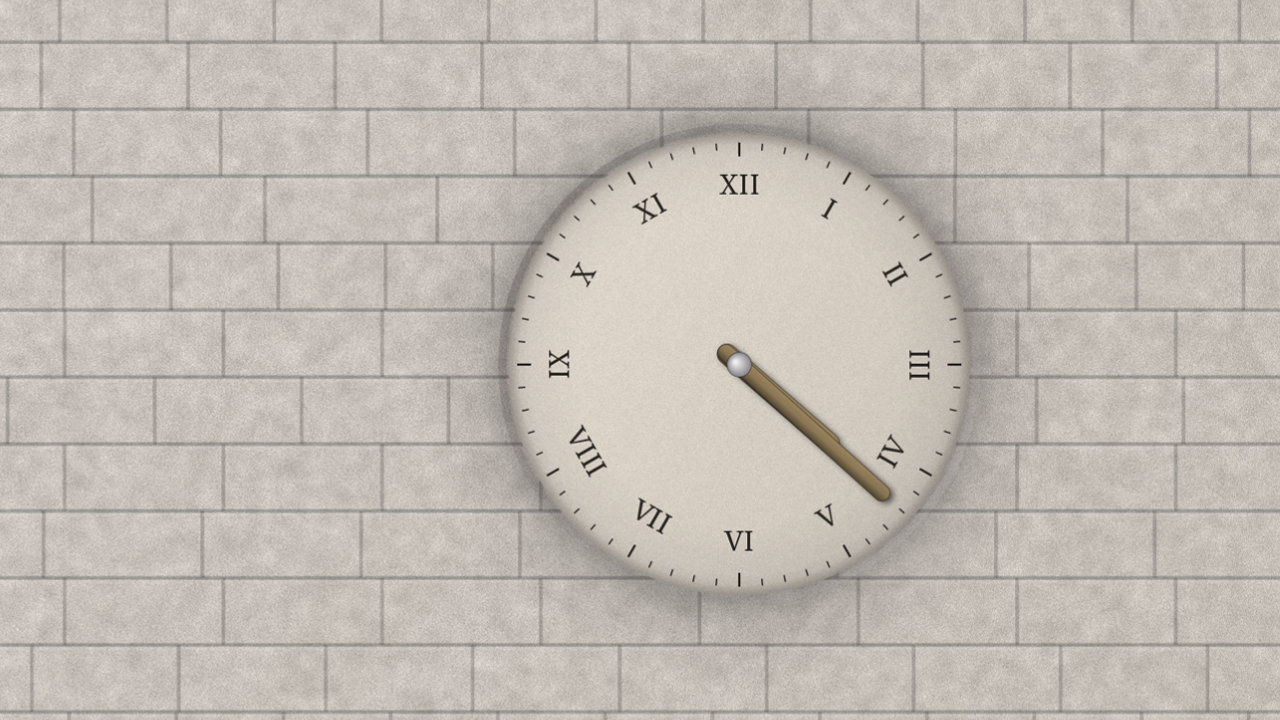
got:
4:22
